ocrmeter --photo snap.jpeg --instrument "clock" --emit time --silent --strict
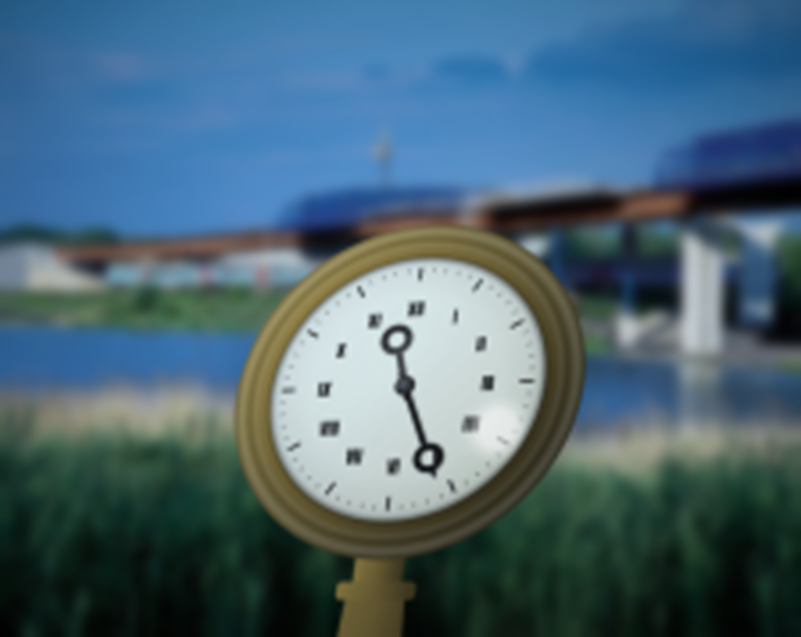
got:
11:26
